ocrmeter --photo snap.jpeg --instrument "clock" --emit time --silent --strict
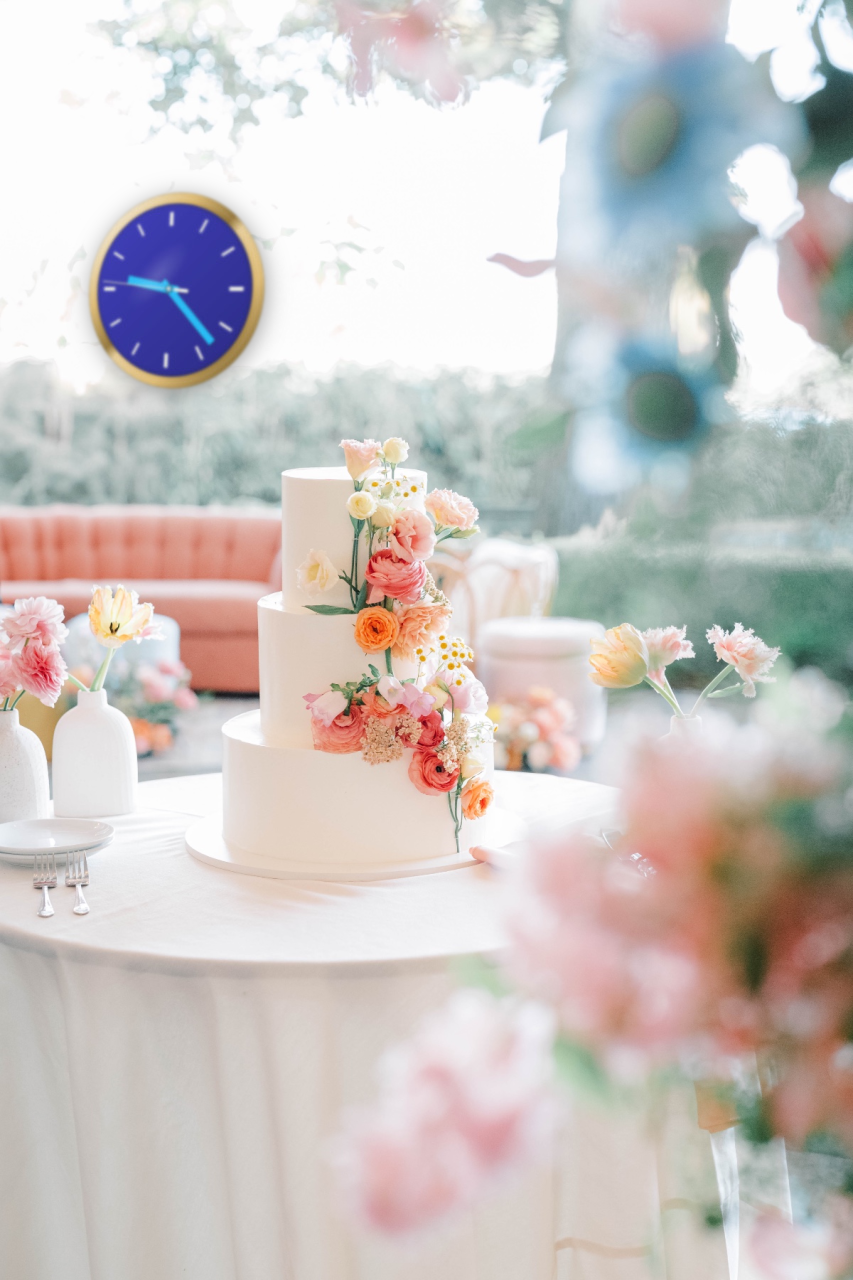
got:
9:22:46
